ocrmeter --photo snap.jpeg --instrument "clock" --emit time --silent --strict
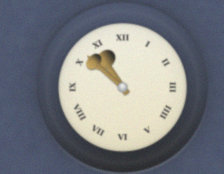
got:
10:52
